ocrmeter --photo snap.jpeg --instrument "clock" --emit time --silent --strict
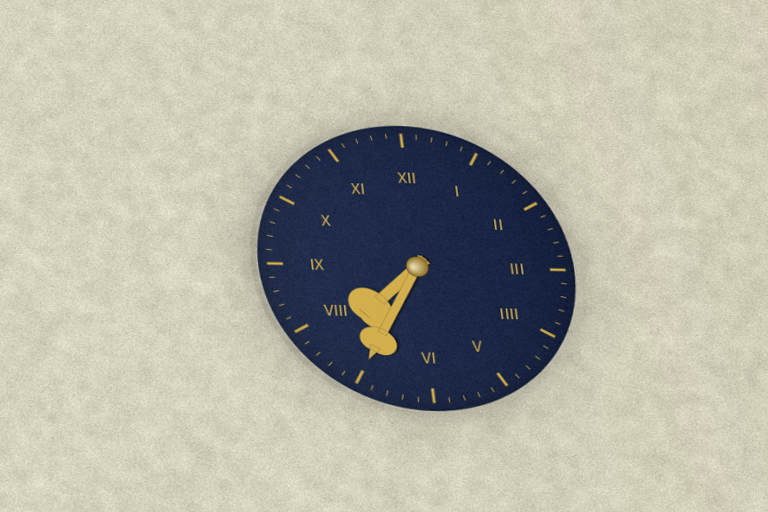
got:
7:35
